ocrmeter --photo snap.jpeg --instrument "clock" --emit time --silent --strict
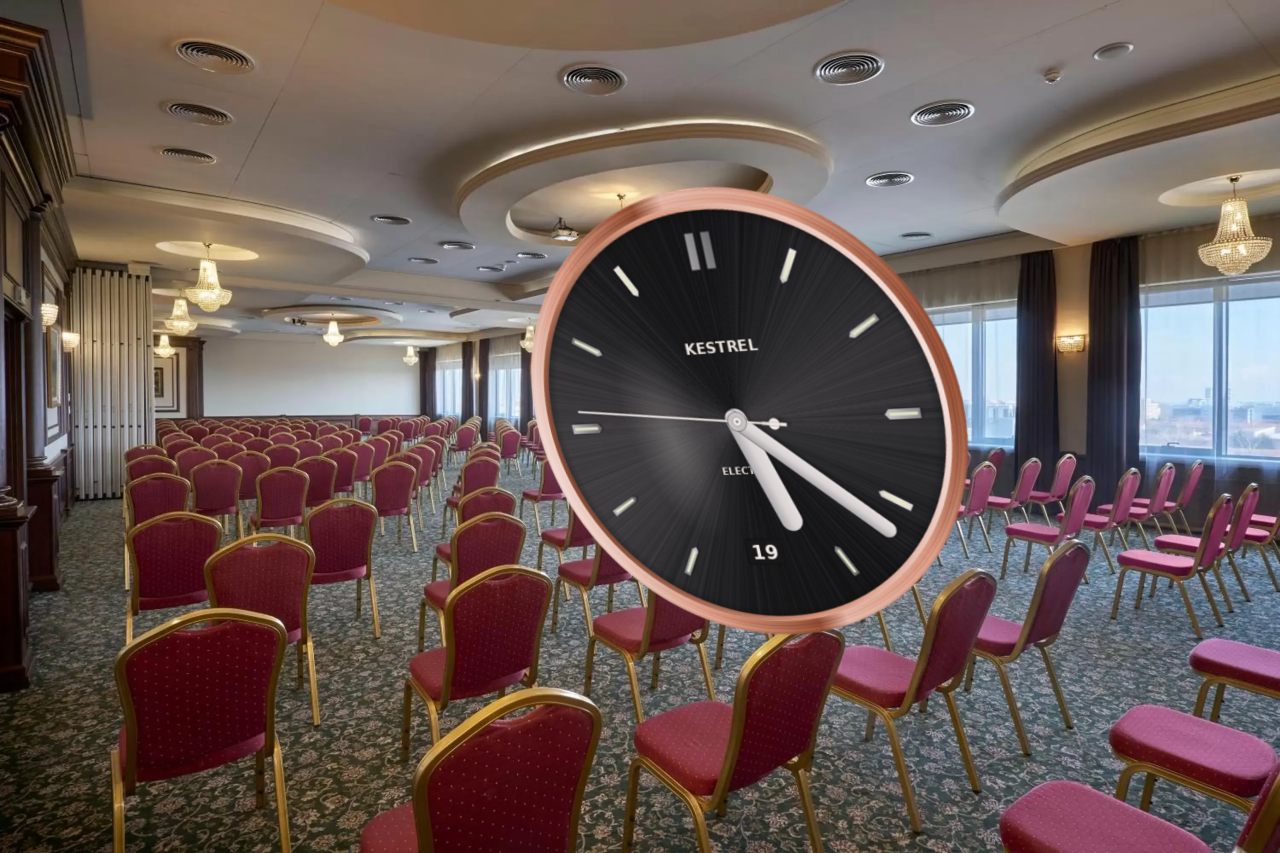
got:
5:21:46
